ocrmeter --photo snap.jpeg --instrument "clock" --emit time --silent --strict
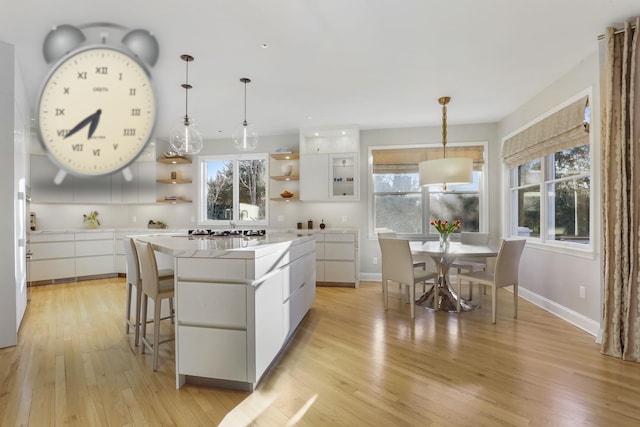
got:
6:39
